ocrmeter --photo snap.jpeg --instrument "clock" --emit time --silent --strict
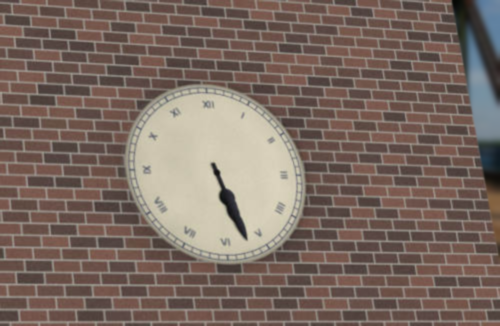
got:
5:27
